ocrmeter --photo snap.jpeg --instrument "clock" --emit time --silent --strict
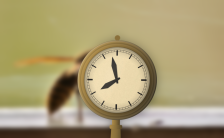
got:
7:58
